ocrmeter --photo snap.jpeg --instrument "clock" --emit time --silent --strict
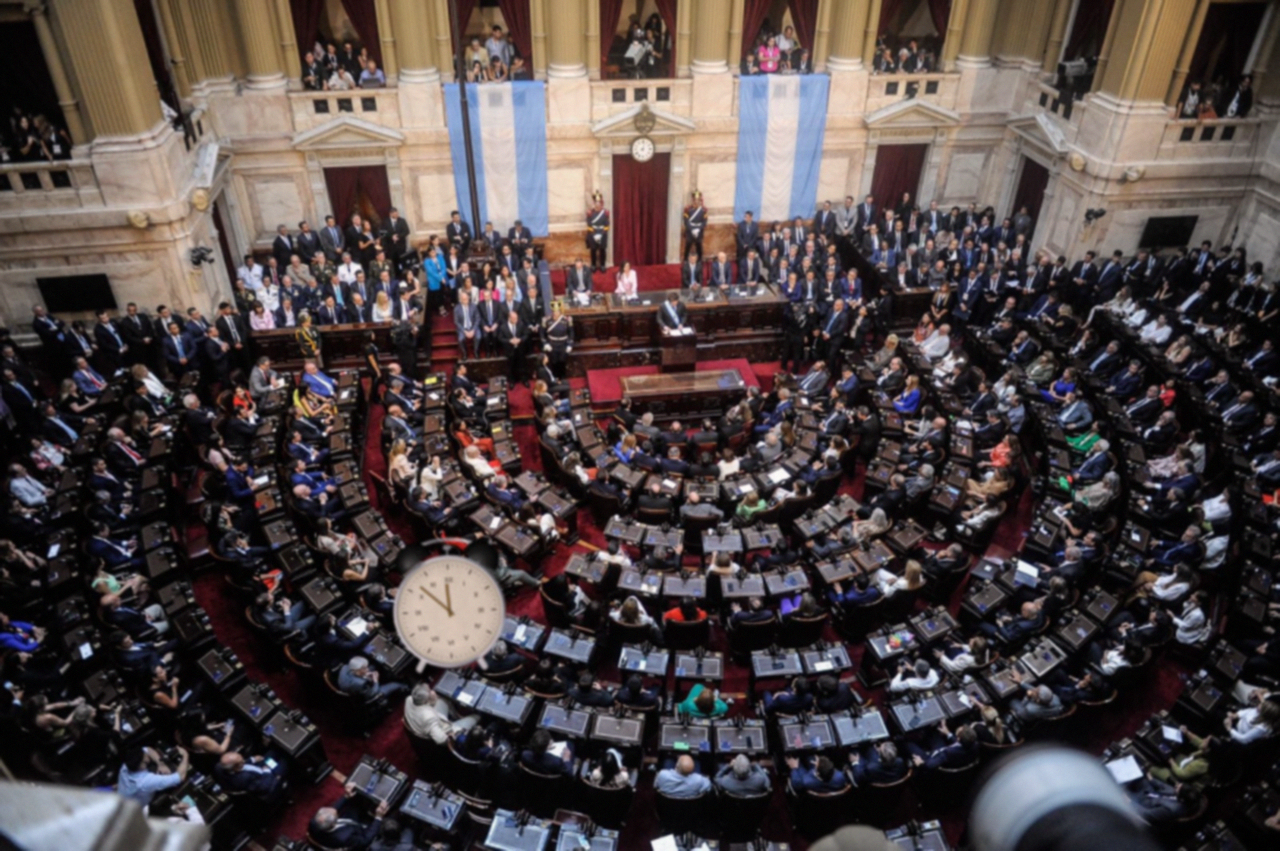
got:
11:52
